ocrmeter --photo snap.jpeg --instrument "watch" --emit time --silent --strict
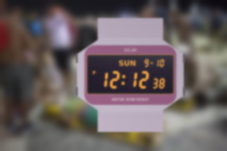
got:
12:12:38
